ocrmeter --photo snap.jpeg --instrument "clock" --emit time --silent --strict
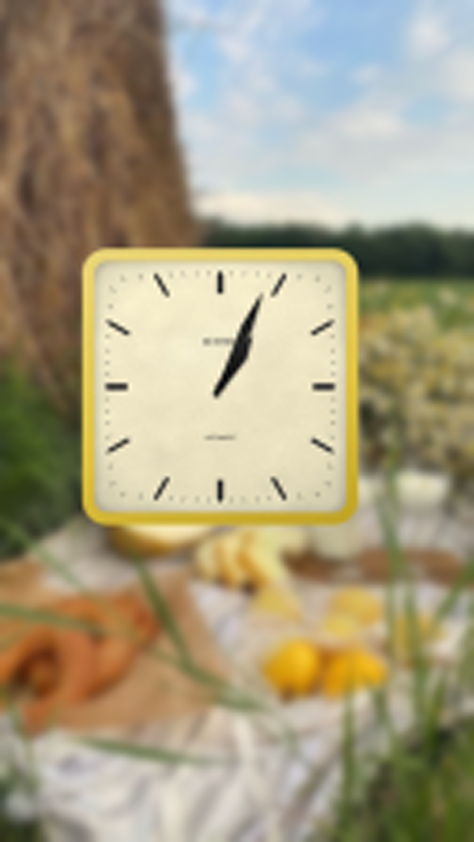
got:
1:04
